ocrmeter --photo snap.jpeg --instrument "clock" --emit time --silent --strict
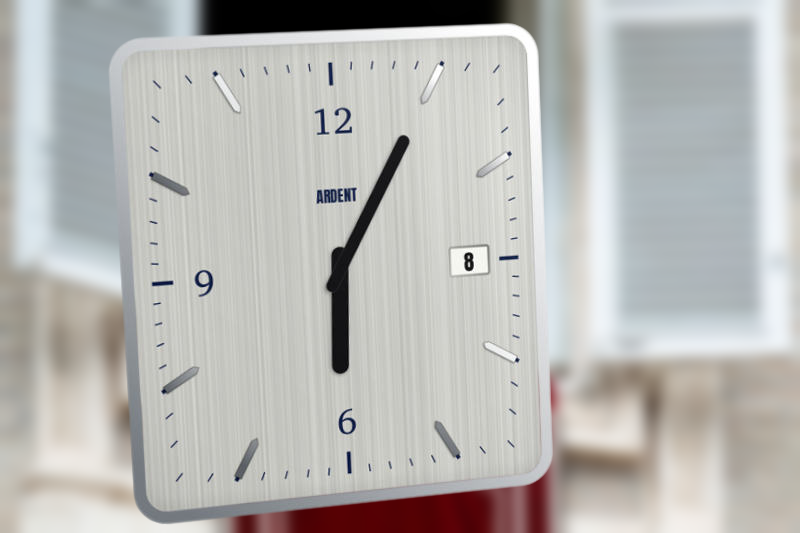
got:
6:05
